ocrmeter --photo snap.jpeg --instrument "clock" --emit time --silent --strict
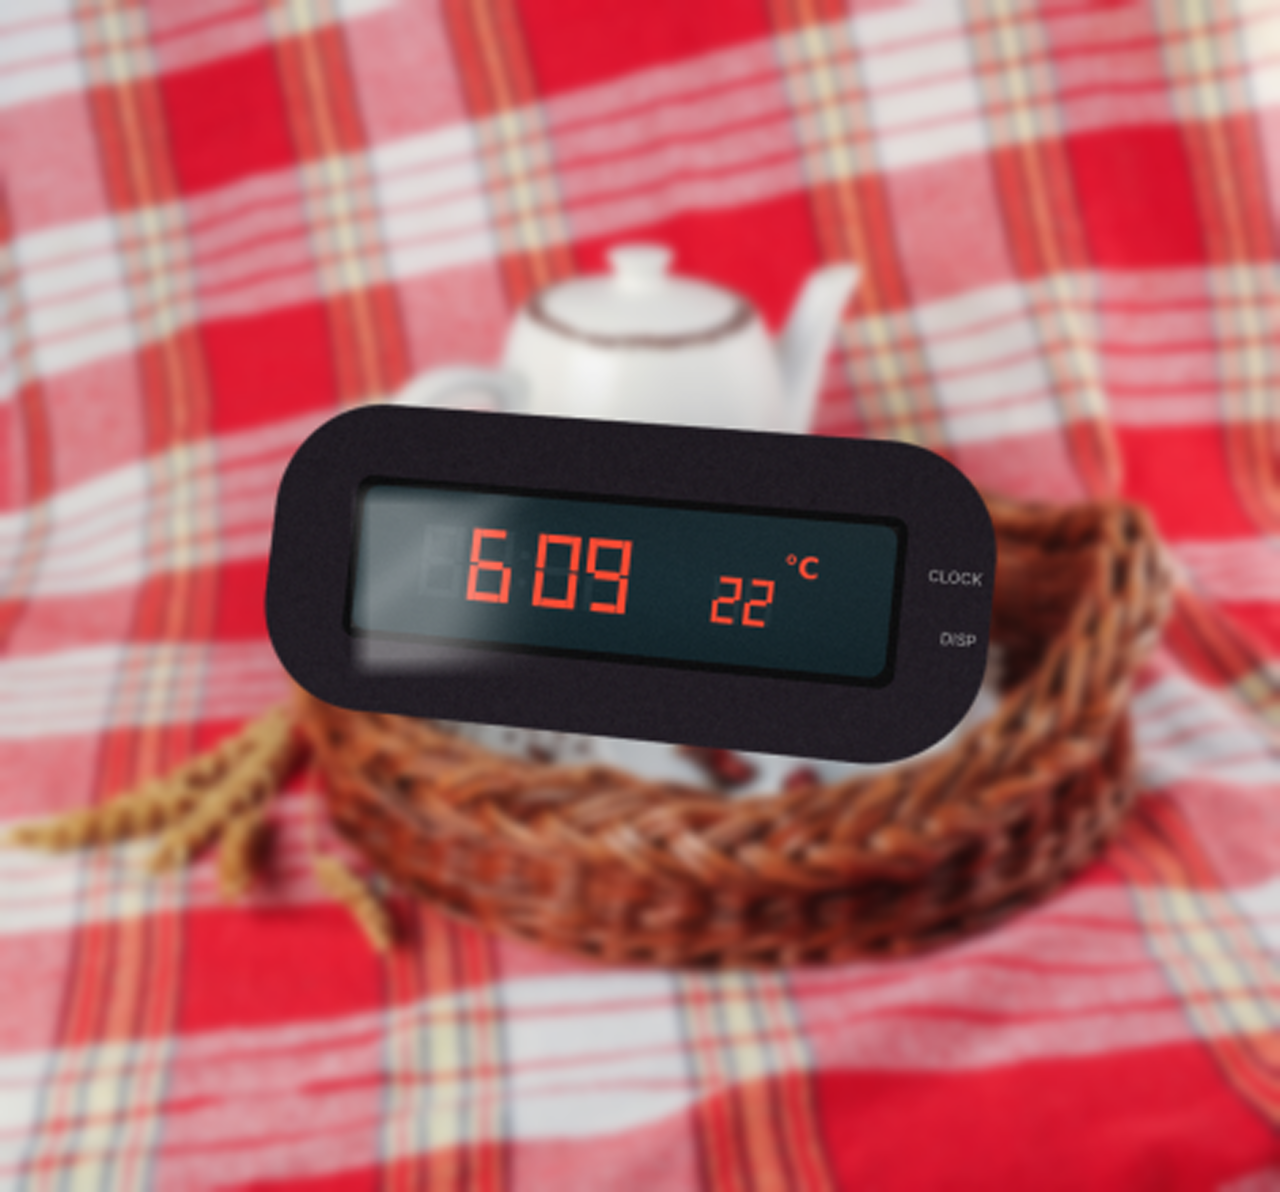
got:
6:09
